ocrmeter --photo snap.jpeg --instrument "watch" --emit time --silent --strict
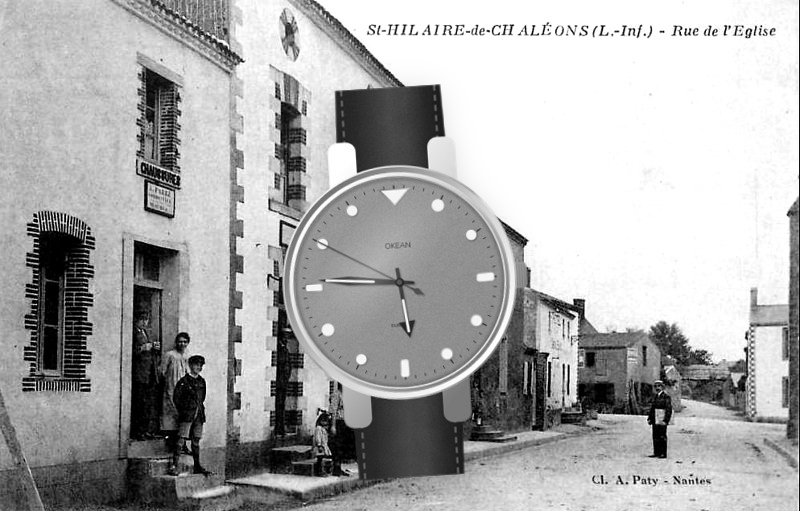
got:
5:45:50
